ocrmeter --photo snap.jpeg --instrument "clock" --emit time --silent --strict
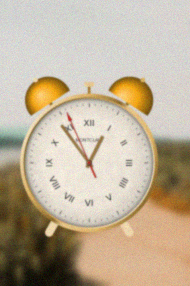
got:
12:53:56
